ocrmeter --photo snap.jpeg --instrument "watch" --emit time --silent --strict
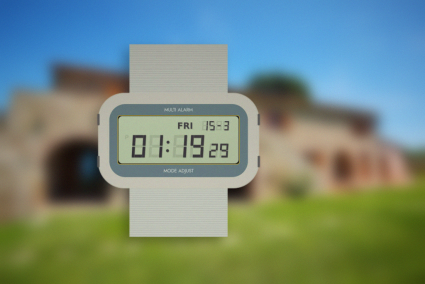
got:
1:19:29
